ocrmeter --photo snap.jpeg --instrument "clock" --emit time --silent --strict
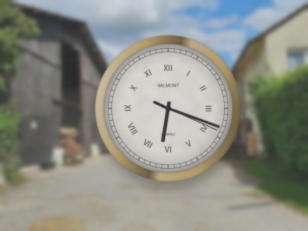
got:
6:18:19
